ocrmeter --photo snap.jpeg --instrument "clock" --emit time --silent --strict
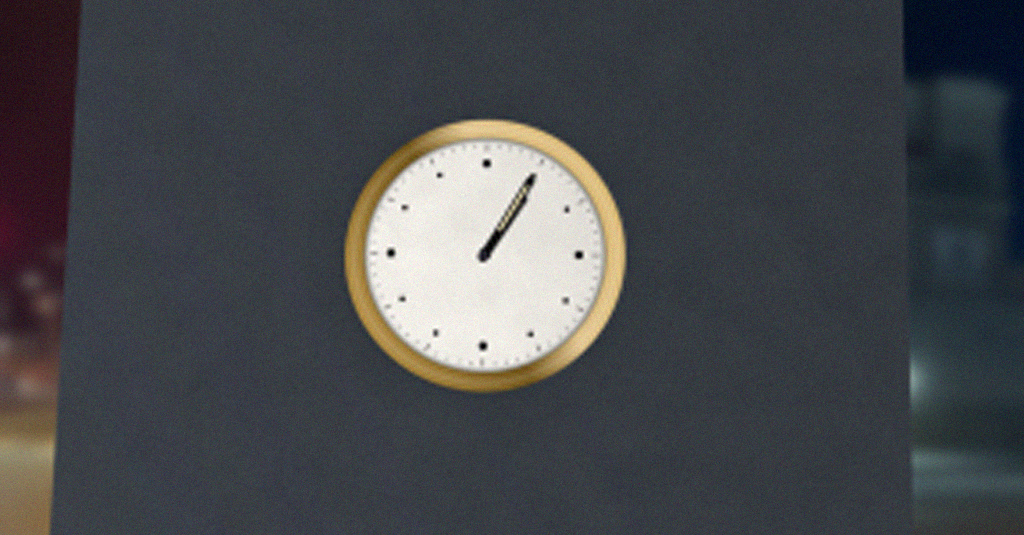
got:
1:05
